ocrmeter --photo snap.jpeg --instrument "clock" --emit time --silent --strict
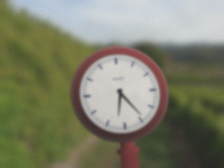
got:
6:24
